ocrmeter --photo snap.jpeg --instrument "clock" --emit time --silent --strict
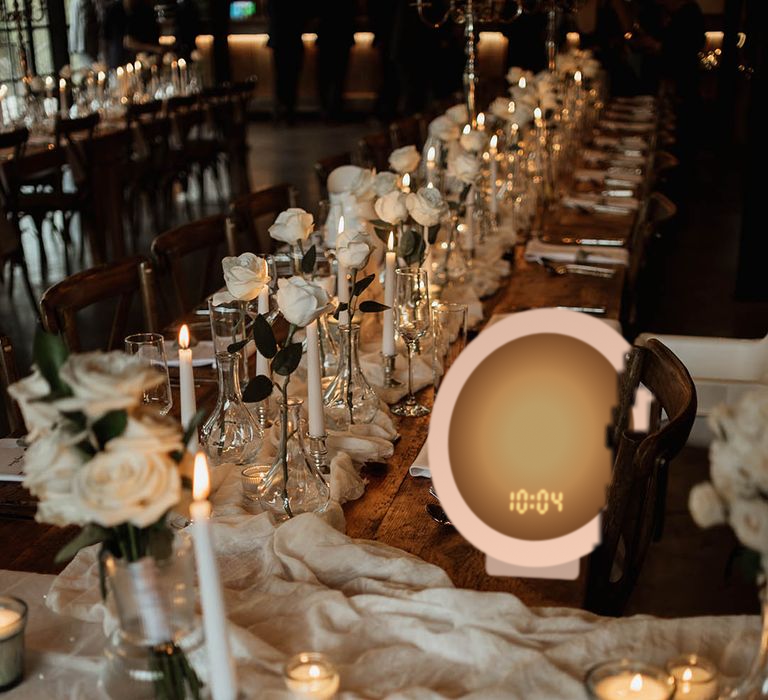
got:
10:04
